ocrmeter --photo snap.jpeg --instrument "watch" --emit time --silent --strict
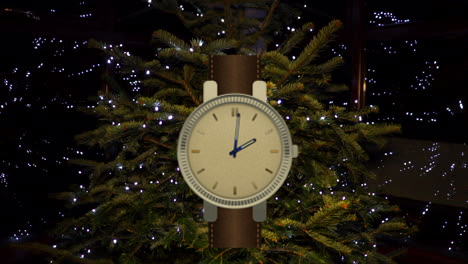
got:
2:01
